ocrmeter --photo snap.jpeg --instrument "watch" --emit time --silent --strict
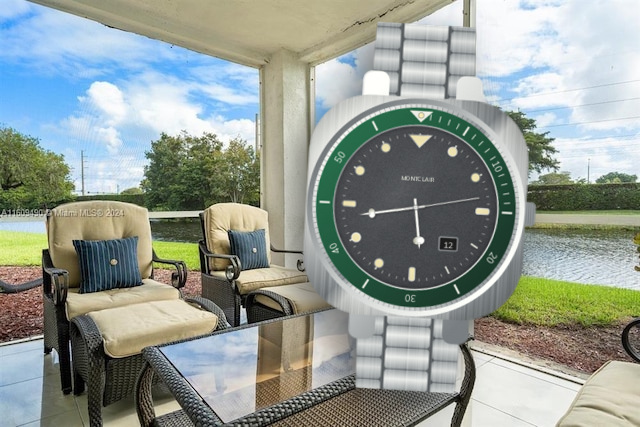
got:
5:43:13
